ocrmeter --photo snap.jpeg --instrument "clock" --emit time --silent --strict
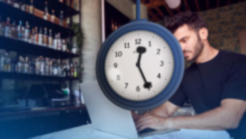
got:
12:26
